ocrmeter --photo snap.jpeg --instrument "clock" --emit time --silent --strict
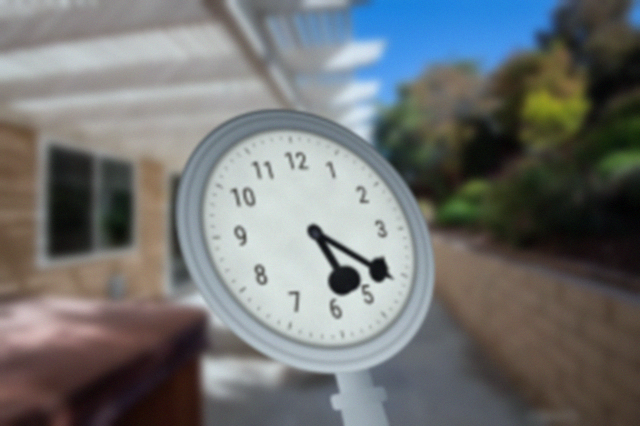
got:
5:21
